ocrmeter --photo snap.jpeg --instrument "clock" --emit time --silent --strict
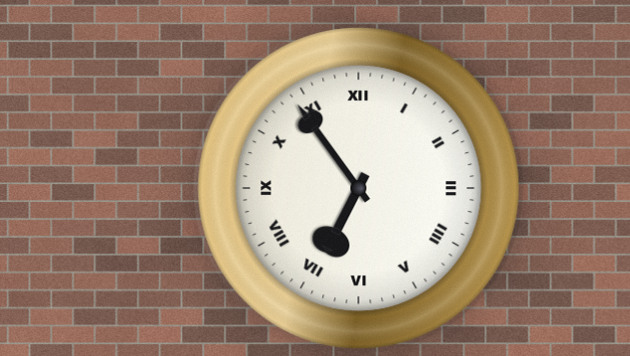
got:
6:54
